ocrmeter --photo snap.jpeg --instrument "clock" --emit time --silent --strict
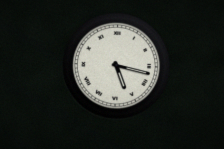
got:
5:17
